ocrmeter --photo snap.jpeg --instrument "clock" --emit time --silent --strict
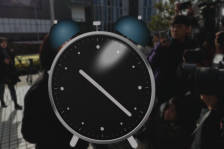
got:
10:22
